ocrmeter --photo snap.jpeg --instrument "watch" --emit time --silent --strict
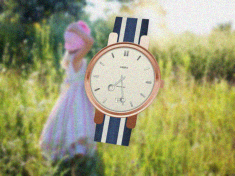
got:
7:28
